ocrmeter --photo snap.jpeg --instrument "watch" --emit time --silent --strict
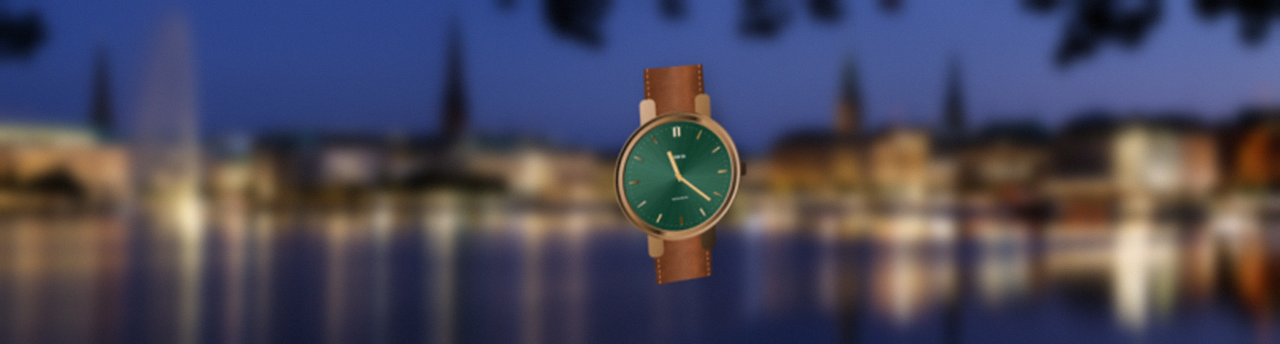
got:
11:22
